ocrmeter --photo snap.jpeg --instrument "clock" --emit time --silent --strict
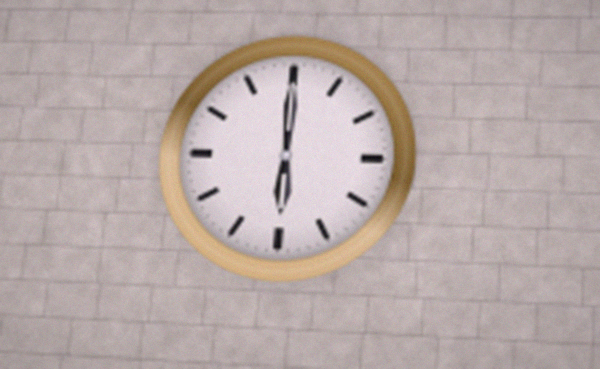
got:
6:00
